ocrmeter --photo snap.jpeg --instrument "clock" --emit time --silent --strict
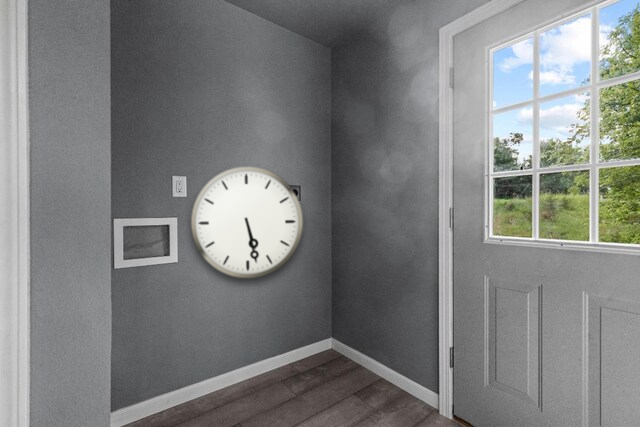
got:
5:28
